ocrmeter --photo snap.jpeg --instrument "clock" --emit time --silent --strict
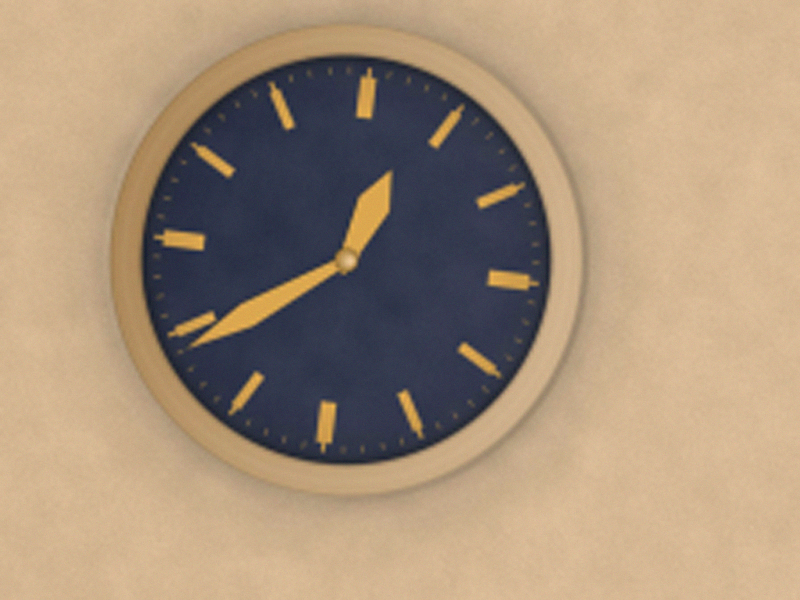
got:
12:39
